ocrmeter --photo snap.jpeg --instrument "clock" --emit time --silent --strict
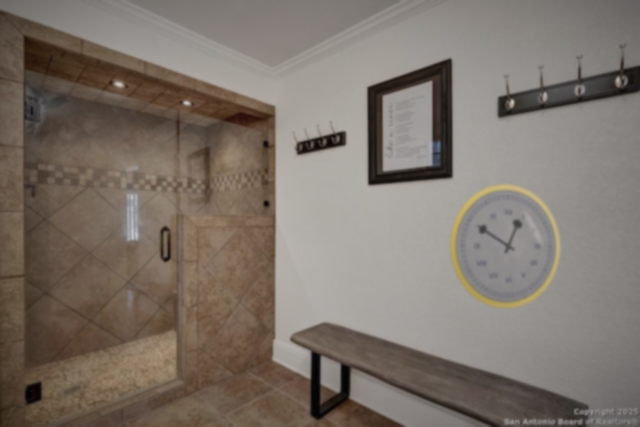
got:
12:50
